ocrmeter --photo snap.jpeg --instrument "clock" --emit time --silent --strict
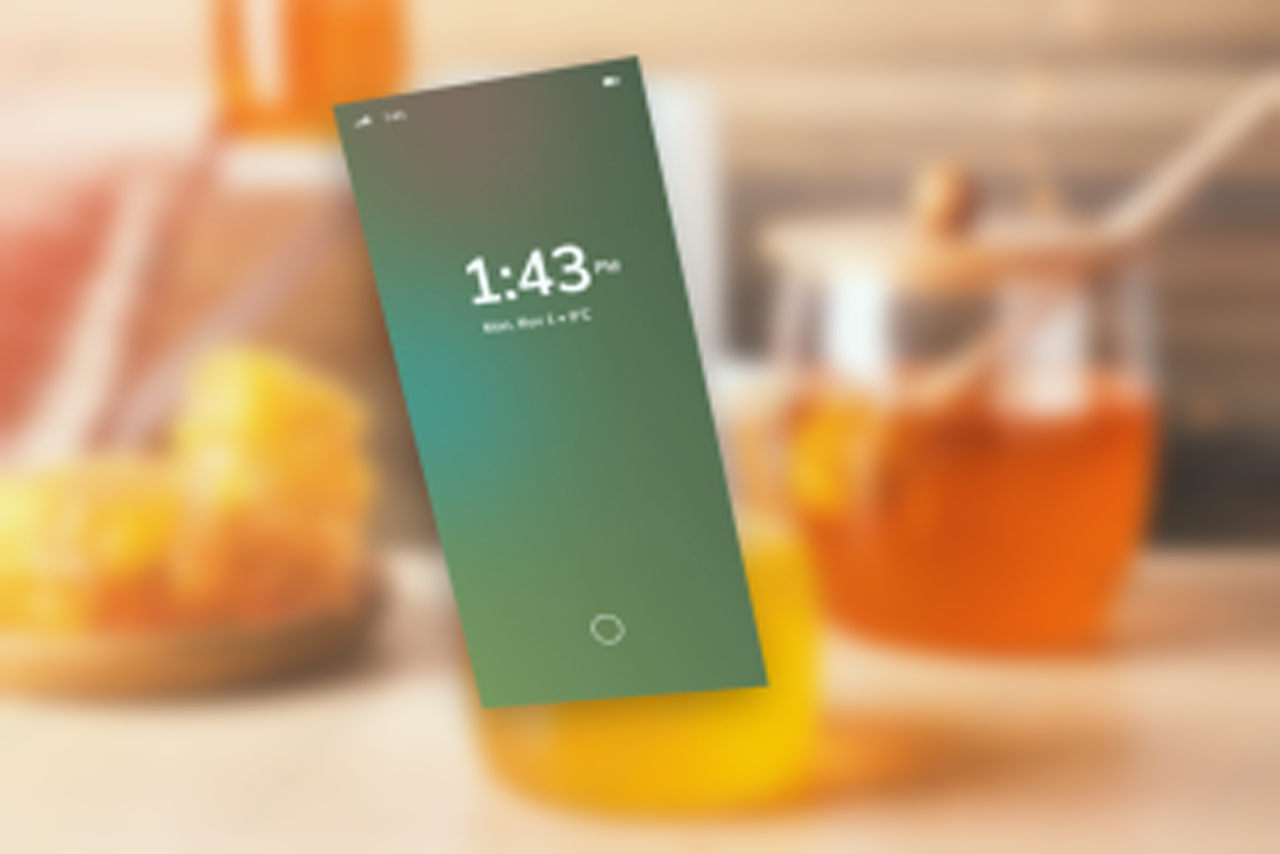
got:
1:43
